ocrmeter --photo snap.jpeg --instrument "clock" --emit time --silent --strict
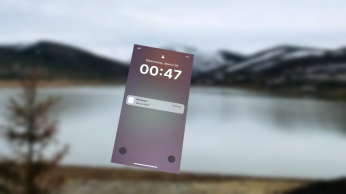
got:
0:47
